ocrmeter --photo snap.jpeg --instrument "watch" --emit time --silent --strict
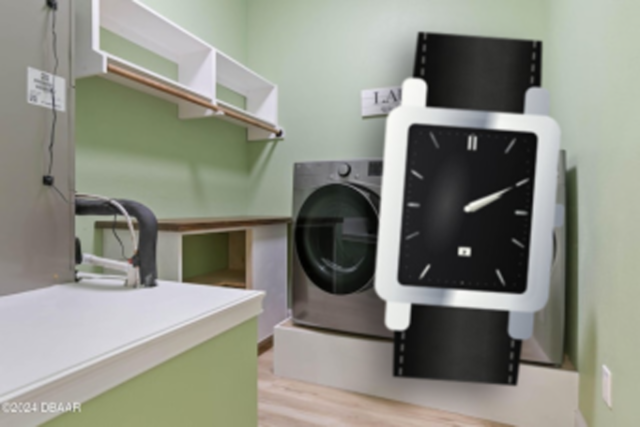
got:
2:10
